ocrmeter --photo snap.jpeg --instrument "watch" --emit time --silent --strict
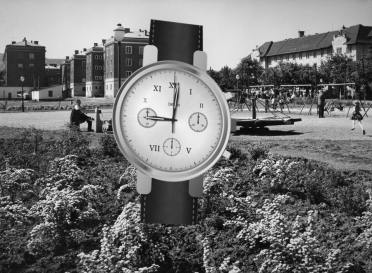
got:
9:01
